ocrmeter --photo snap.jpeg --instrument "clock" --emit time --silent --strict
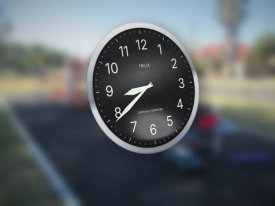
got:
8:39
